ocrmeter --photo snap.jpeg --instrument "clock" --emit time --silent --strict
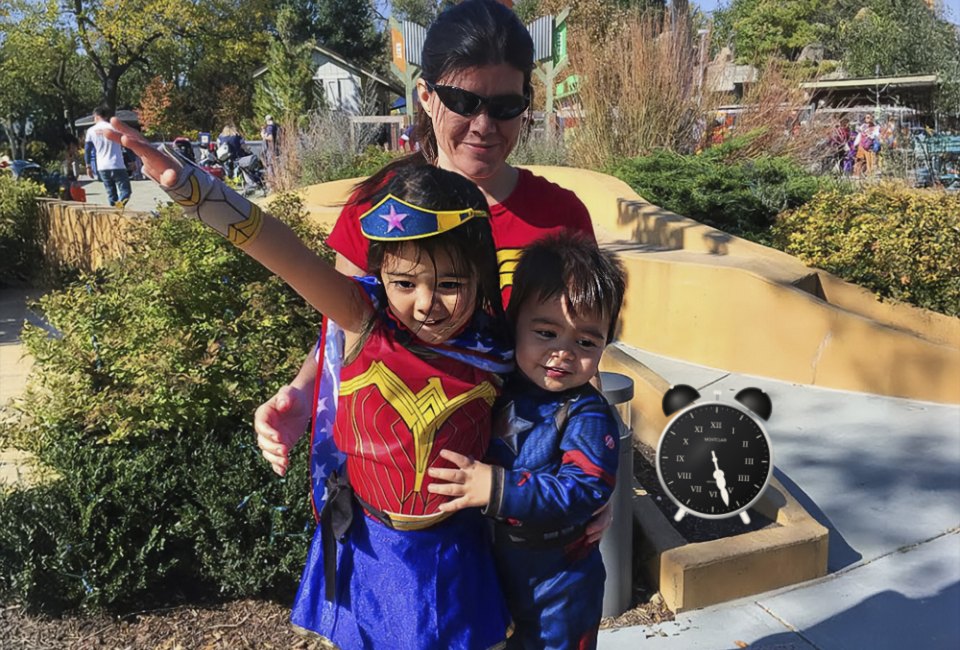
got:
5:27
